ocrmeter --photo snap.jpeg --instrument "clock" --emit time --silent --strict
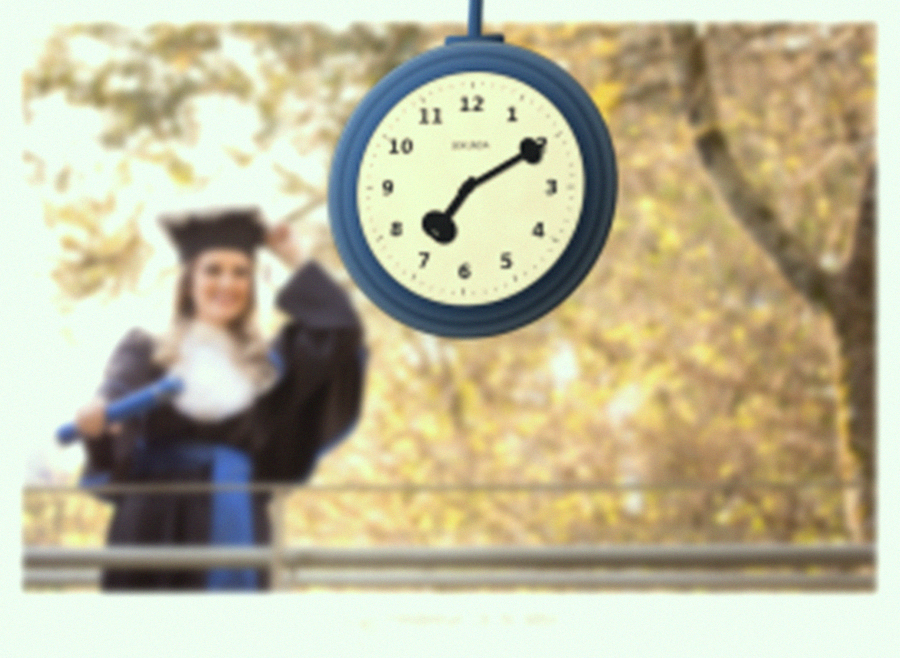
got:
7:10
